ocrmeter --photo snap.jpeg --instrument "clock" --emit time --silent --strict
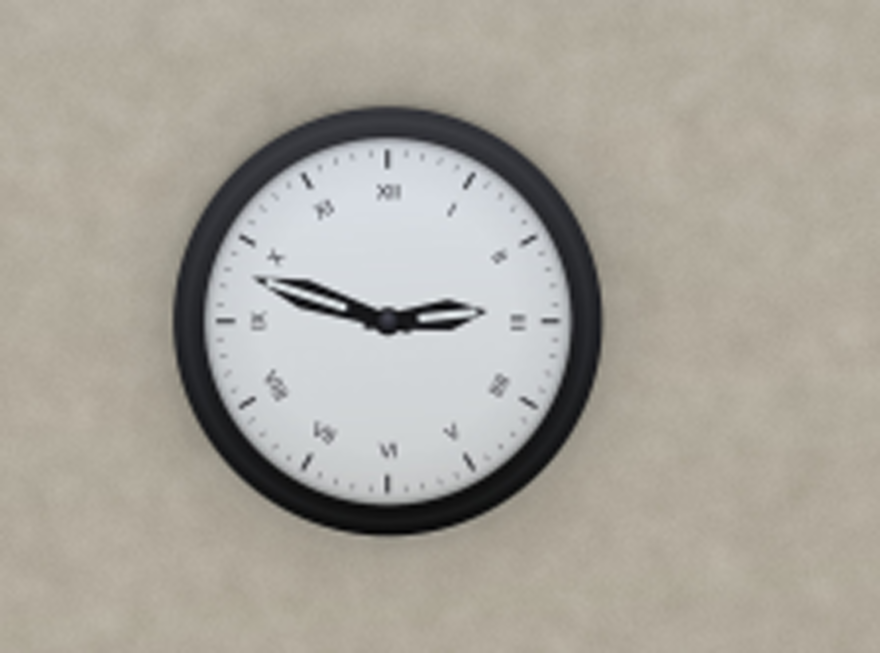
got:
2:48
